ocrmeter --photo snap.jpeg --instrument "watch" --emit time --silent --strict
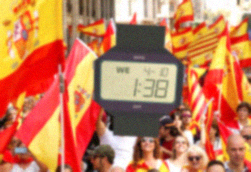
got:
1:38
